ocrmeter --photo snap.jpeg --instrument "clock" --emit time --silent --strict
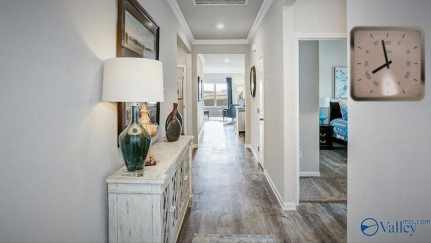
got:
7:58
